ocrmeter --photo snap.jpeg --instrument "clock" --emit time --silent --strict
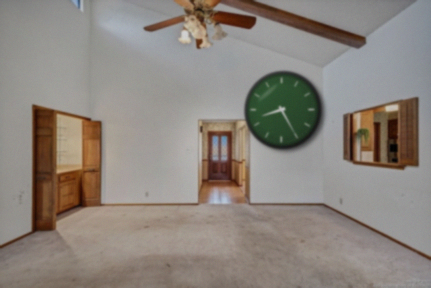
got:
8:25
